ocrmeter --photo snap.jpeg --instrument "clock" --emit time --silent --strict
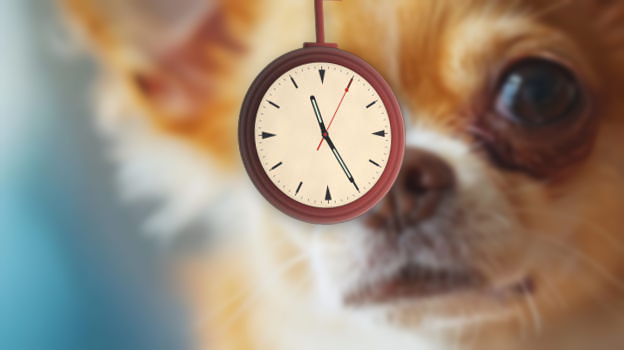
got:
11:25:05
